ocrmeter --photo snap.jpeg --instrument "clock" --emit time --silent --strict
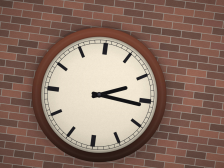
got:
2:16
